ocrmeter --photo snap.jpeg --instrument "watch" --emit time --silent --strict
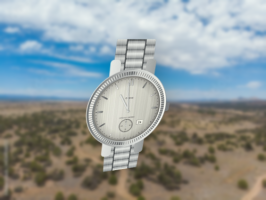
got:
10:59
